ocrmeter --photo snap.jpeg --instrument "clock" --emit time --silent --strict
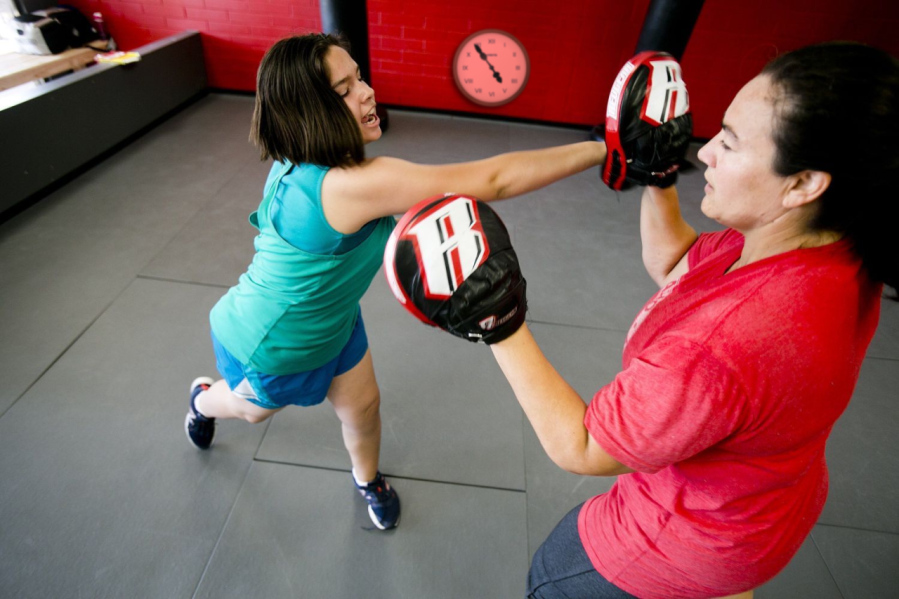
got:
4:54
